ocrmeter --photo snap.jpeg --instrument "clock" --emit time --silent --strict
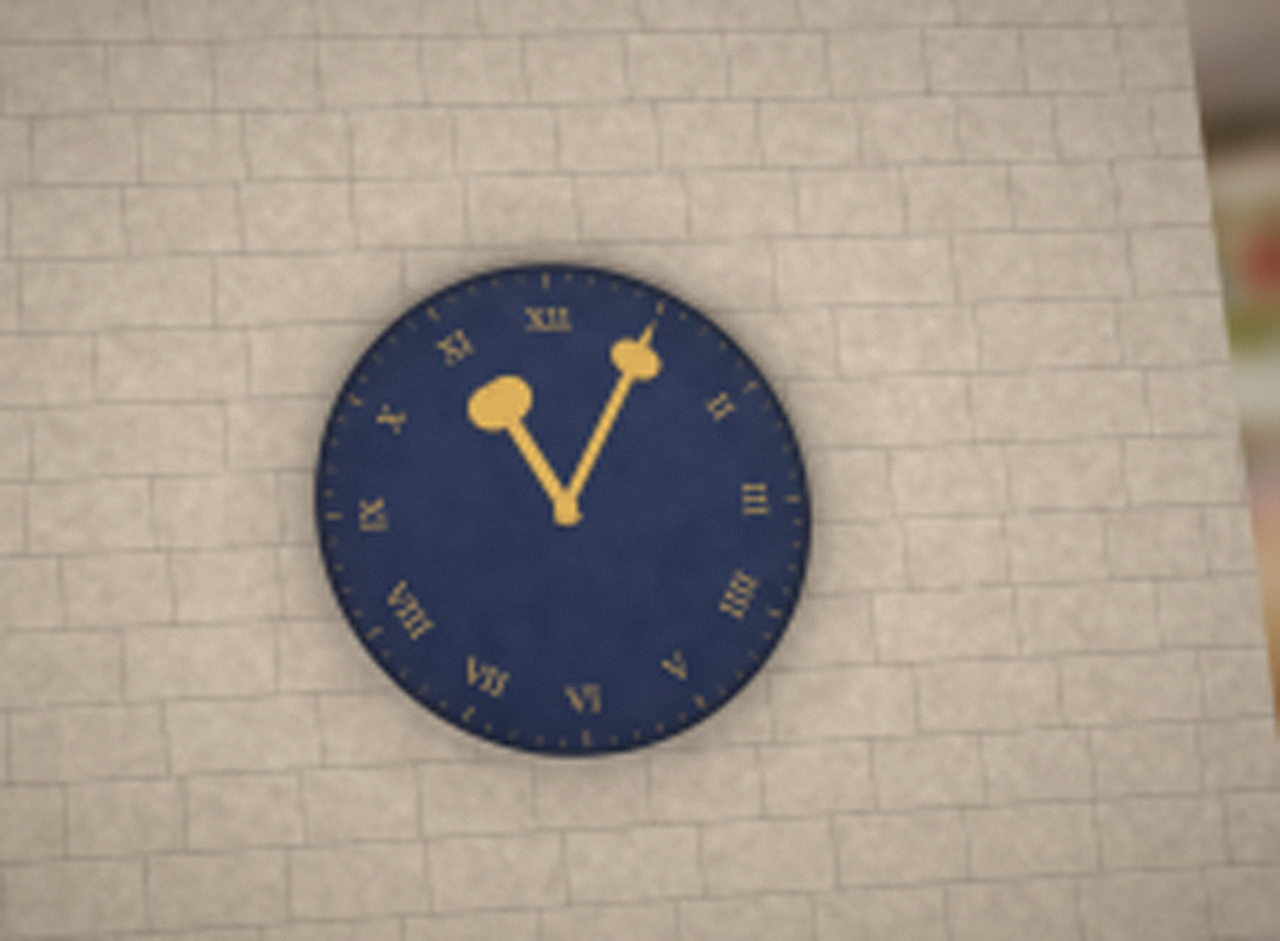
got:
11:05
